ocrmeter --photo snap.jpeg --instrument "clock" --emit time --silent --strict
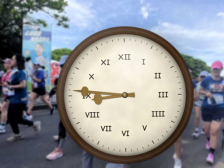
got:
8:46
